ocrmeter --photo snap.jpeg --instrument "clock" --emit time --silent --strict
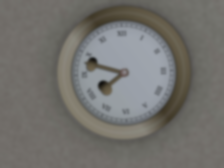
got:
7:48
